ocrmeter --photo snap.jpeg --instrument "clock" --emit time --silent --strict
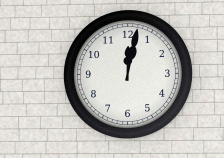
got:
12:02
